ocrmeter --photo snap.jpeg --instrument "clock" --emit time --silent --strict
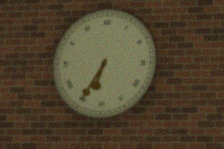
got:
6:35
